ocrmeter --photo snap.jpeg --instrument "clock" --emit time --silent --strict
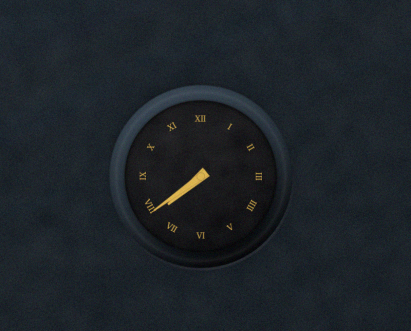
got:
7:39
